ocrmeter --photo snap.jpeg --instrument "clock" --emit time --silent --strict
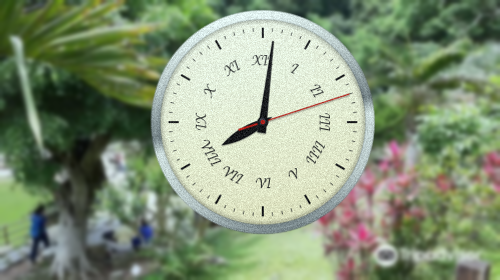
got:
8:01:12
